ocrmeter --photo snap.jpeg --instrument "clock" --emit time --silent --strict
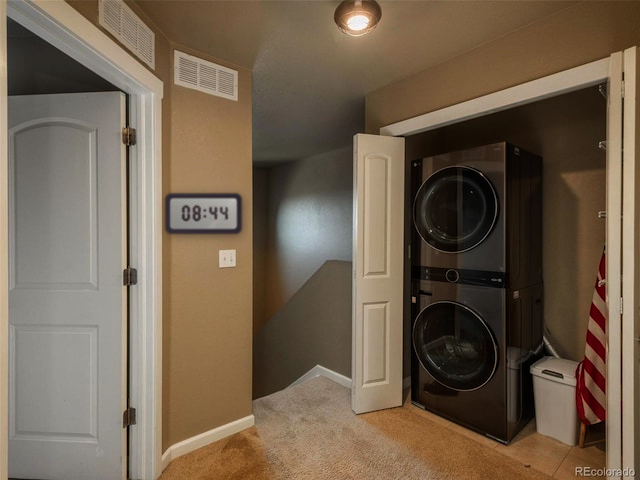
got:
8:44
